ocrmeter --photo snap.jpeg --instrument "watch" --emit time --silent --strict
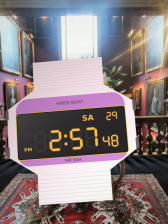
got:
2:57:48
